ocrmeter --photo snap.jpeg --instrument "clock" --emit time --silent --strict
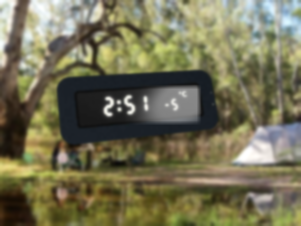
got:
2:51
